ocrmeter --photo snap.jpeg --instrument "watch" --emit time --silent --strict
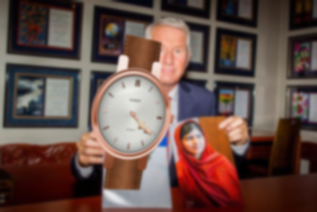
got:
4:21
